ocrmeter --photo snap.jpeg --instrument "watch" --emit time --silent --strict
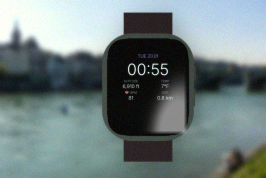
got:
0:55
